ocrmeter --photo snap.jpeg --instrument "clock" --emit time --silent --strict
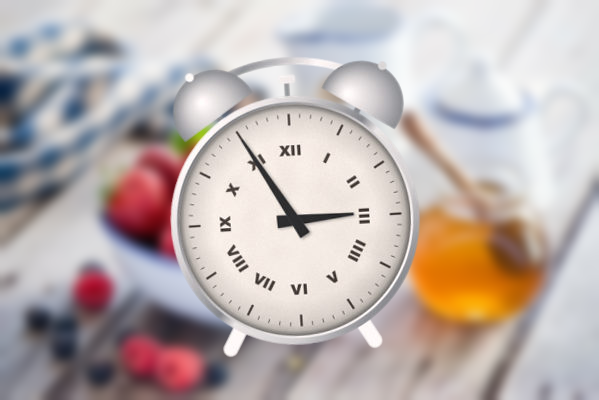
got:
2:55
